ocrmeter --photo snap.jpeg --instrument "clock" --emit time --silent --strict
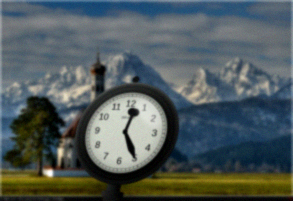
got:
12:25
